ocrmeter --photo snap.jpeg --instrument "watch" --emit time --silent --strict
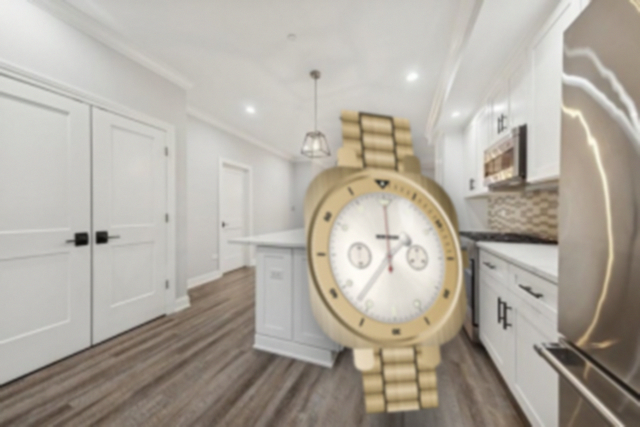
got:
1:37
